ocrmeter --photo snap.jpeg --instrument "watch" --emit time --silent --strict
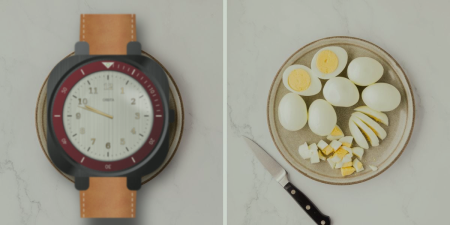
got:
9:48
